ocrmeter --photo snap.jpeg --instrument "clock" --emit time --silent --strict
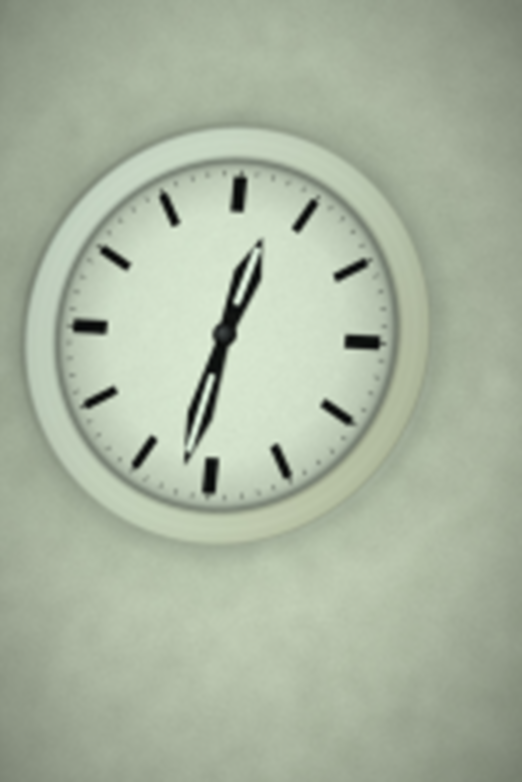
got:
12:32
